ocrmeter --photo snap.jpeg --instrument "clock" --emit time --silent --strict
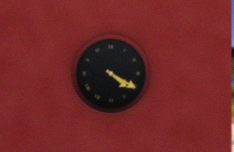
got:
4:20
